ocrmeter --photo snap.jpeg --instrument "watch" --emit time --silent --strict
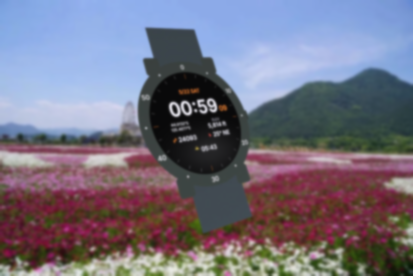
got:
0:59
